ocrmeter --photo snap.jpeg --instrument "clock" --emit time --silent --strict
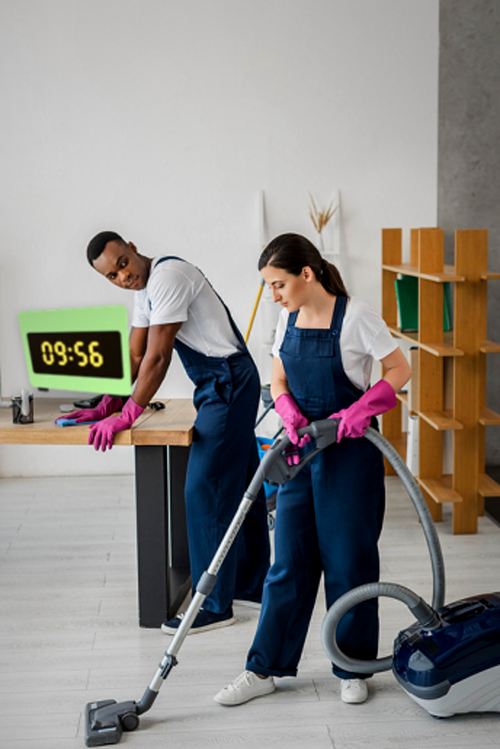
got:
9:56
